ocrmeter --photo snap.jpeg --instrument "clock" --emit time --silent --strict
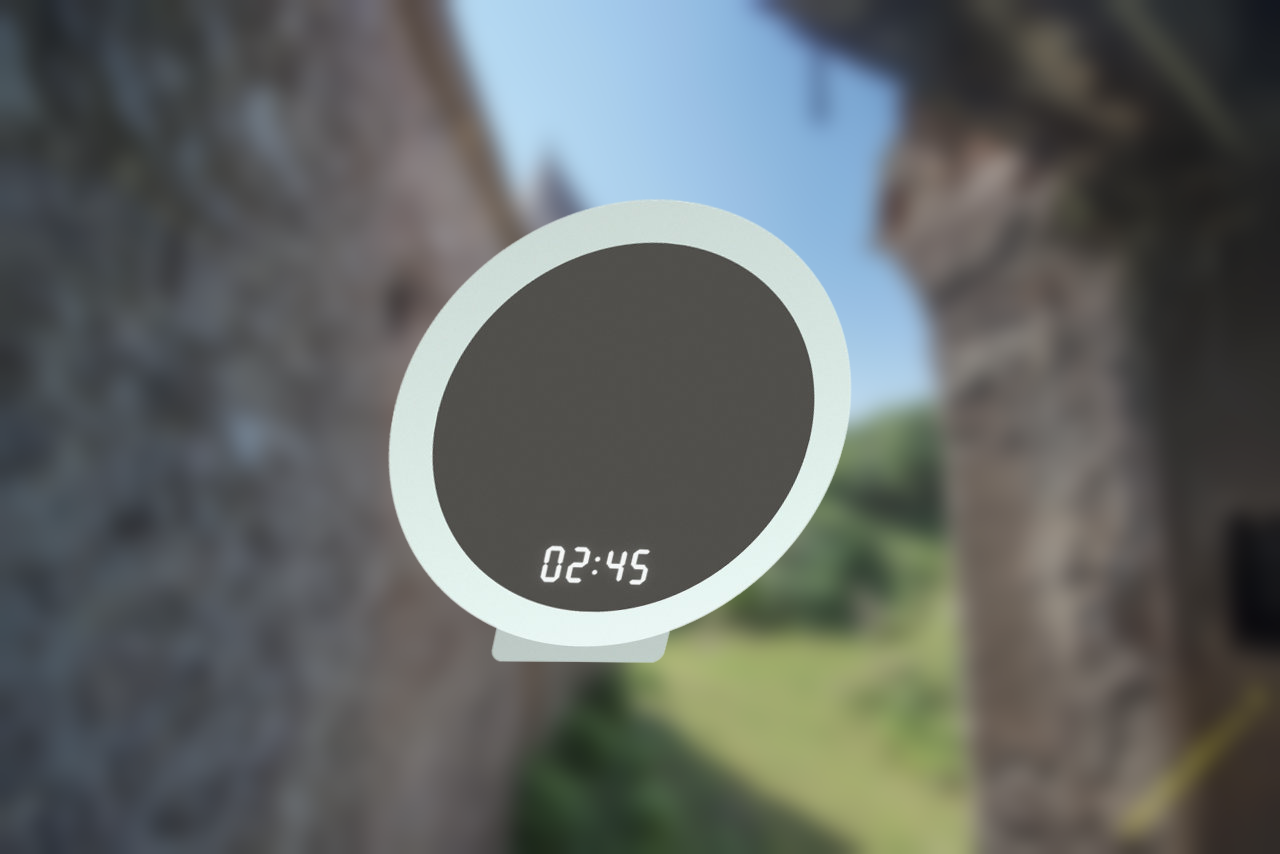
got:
2:45
